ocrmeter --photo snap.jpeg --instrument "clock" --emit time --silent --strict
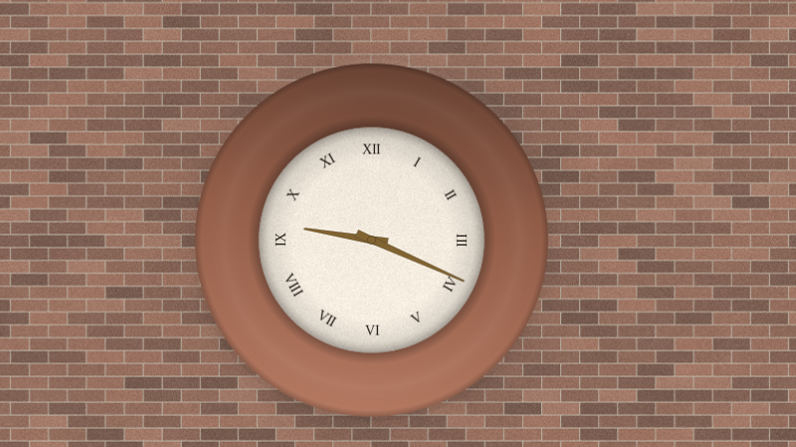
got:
9:19
